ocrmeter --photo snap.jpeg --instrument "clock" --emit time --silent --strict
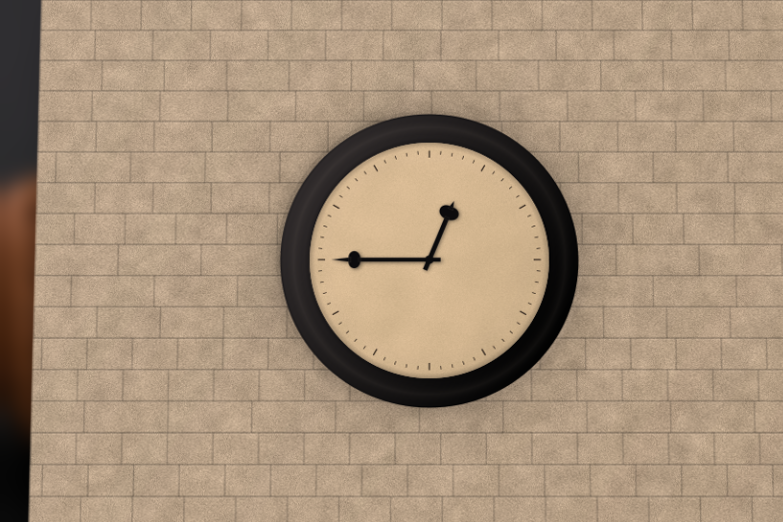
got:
12:45
